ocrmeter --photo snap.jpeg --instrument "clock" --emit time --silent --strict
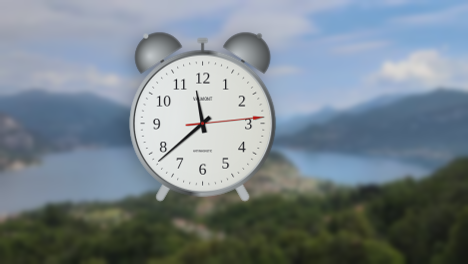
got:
11:38:14
